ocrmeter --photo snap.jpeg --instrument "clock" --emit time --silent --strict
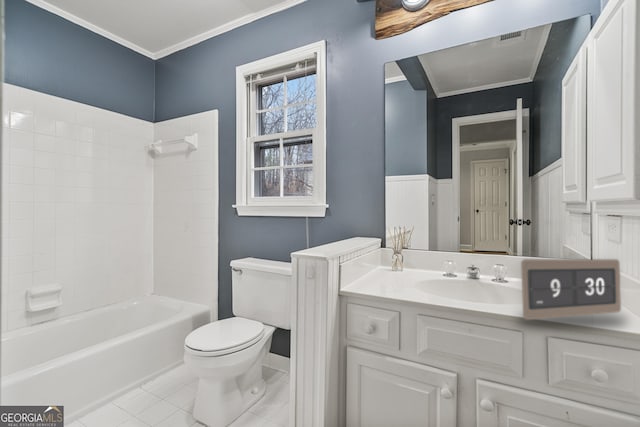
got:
9:30
